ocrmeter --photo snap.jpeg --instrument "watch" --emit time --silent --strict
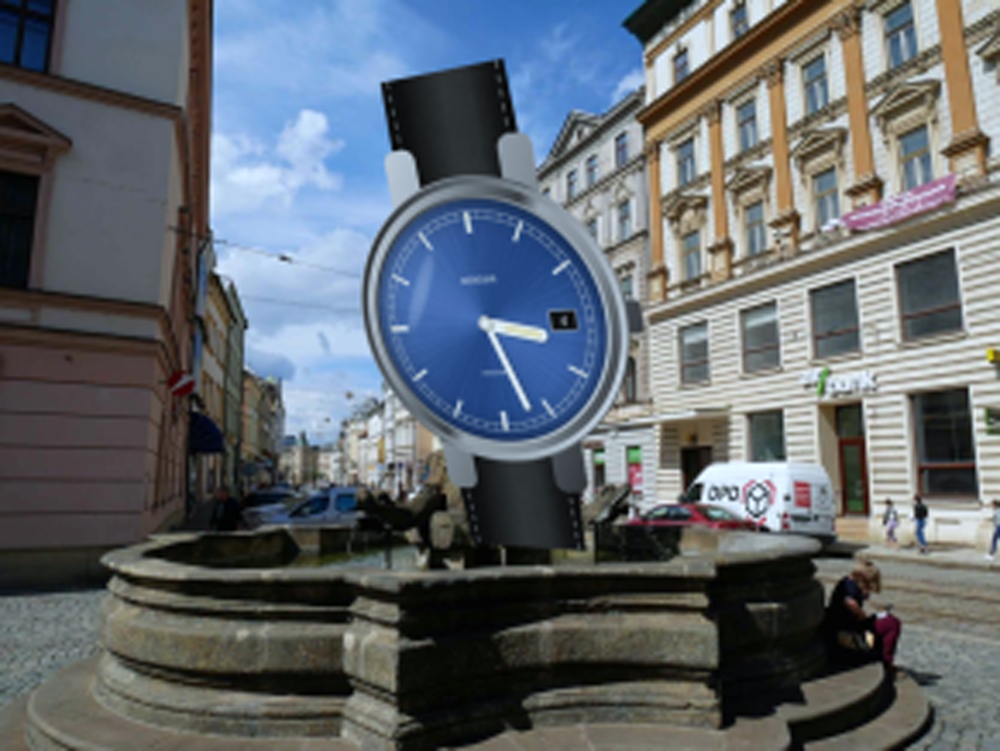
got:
3:27
